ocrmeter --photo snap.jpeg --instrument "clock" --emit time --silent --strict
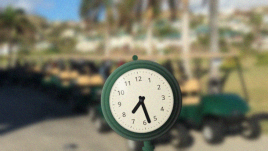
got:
7:28
